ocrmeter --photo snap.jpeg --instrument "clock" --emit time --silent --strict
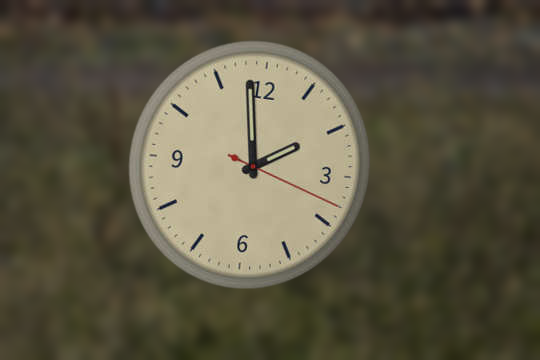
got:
1:58:18
